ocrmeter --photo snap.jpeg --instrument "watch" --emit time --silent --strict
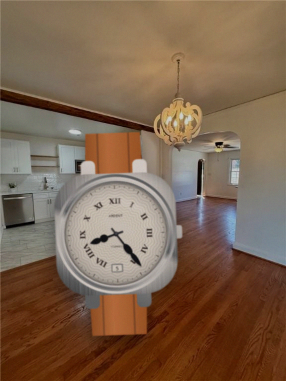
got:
8:24
